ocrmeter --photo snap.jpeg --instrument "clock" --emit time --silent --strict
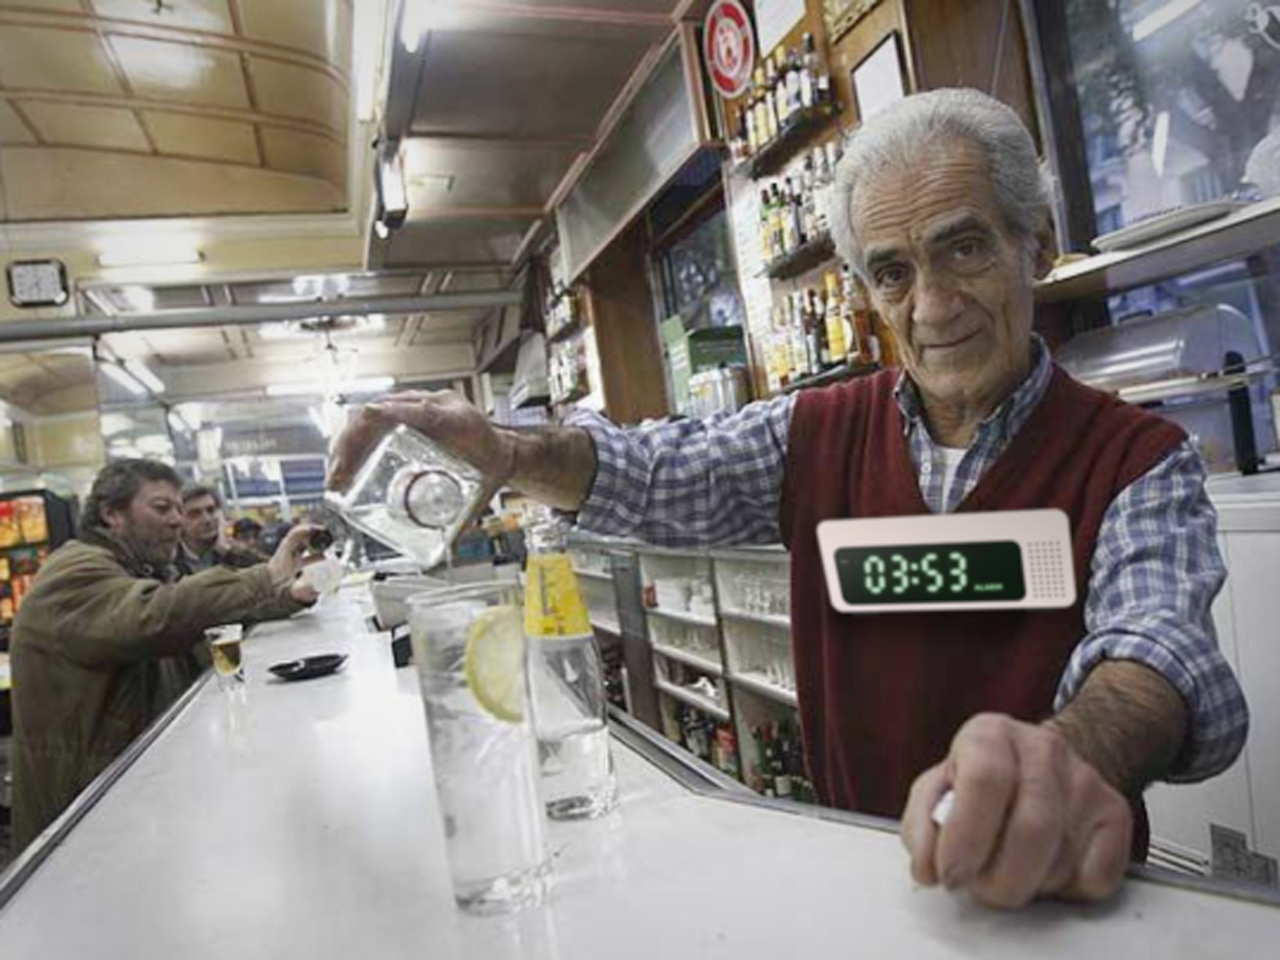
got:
3:53
